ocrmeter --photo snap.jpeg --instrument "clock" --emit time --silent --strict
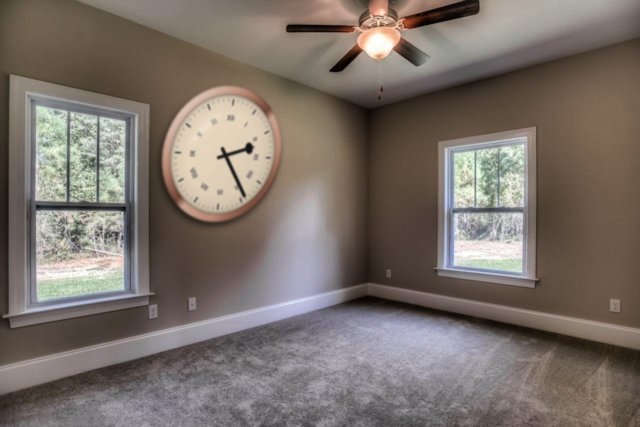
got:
2:24
